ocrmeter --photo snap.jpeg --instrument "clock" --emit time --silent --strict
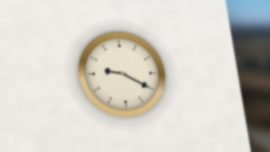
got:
9:20
